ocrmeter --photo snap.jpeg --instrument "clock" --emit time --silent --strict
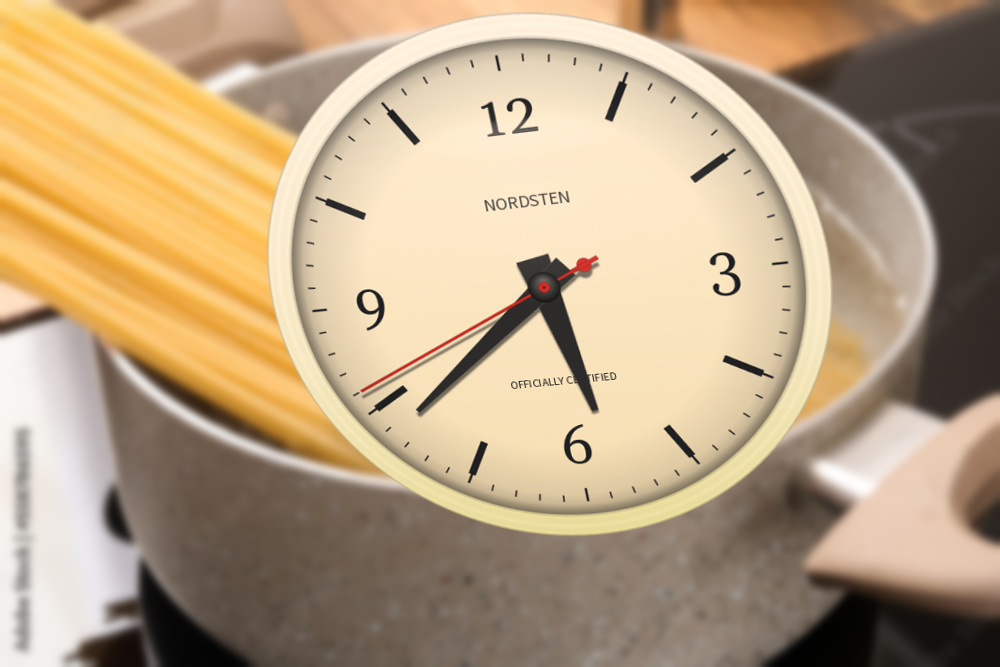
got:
5:38:41
